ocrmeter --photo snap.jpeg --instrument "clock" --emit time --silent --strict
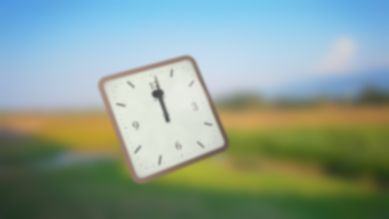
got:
12:01
